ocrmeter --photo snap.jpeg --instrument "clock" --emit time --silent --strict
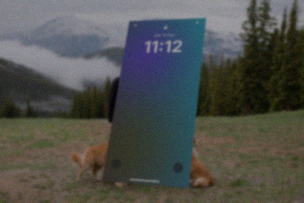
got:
11:12
